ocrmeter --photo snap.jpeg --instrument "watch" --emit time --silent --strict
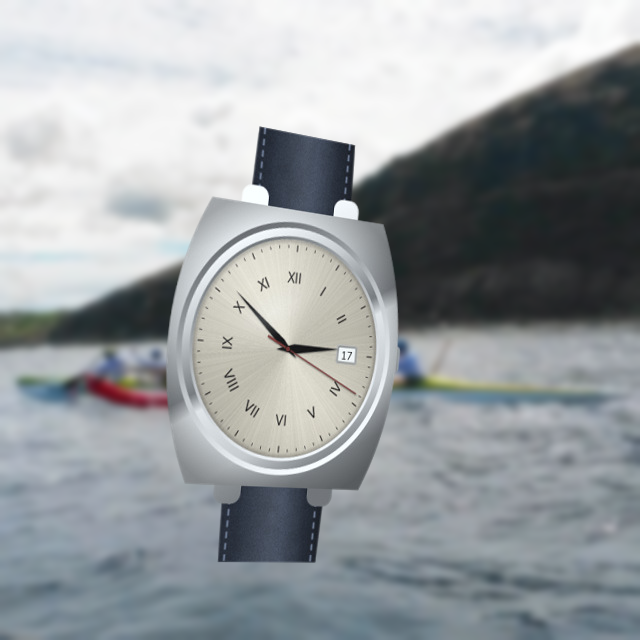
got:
2:51:19
